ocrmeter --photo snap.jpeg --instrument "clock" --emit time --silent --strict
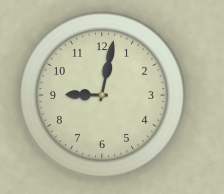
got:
9:02
